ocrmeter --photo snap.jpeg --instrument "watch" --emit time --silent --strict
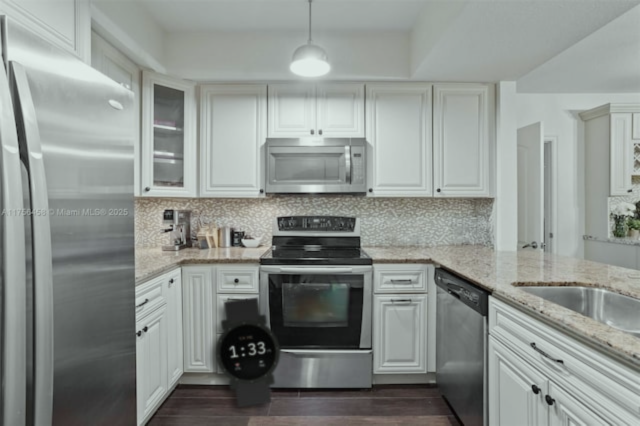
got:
1:33
